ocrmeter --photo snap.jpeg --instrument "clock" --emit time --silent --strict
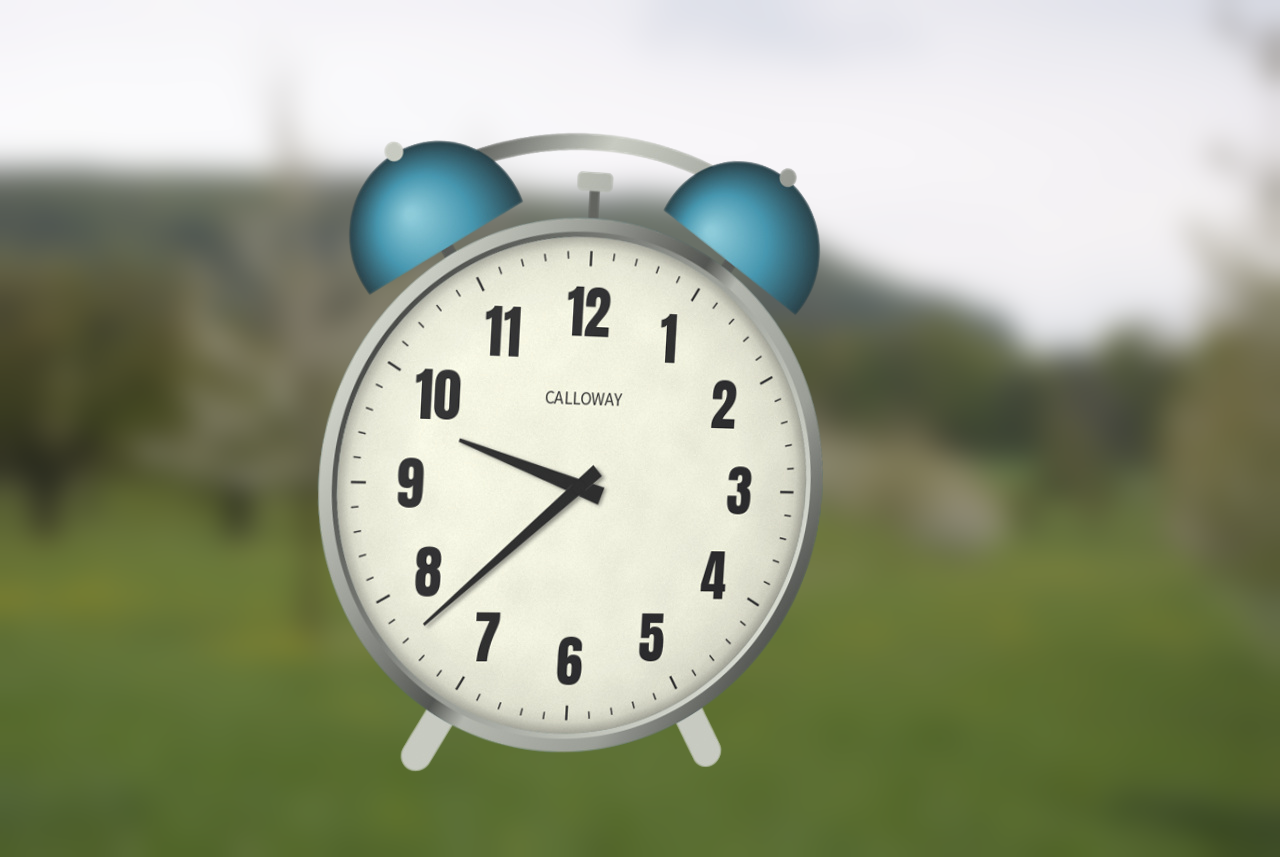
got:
9:38
